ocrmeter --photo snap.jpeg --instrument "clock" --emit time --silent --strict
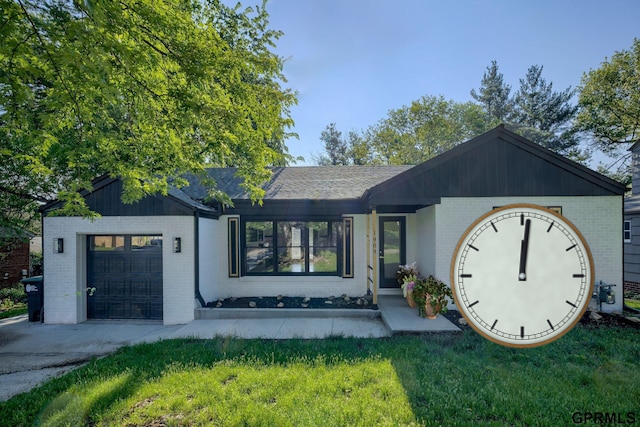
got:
12:01
